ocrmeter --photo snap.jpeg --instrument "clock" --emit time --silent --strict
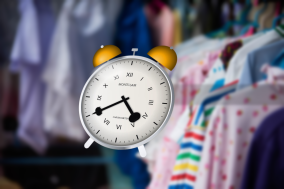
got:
4:40
